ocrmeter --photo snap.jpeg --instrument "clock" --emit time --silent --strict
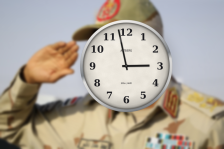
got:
2:58
